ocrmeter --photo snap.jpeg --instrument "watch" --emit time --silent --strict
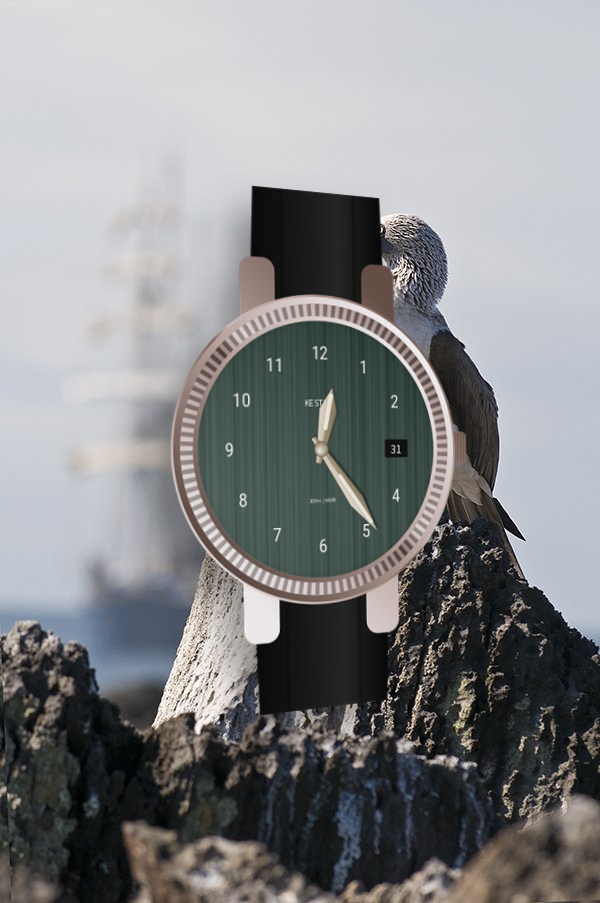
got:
12:24
